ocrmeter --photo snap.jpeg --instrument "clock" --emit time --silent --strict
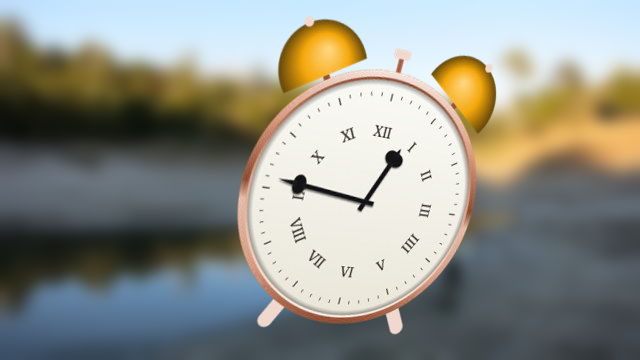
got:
12:46
